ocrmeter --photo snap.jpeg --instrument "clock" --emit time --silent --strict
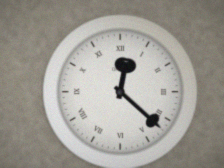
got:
12:22
